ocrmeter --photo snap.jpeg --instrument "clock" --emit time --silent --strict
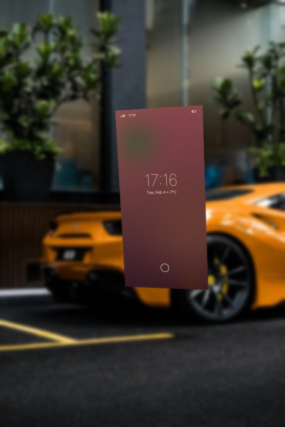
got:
17:16
